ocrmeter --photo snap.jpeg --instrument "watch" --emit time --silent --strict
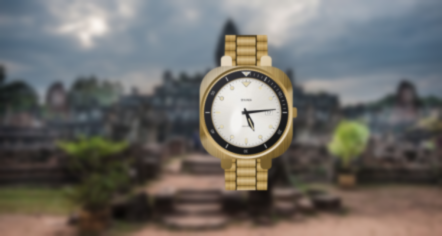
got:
5:14
